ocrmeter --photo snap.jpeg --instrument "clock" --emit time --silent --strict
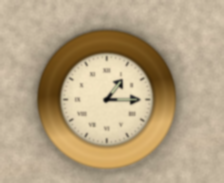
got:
1:15
